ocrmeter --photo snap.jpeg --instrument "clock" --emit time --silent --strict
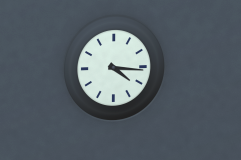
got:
4:16
